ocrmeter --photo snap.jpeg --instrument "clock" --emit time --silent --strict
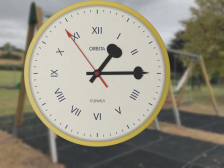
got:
1:14:54
